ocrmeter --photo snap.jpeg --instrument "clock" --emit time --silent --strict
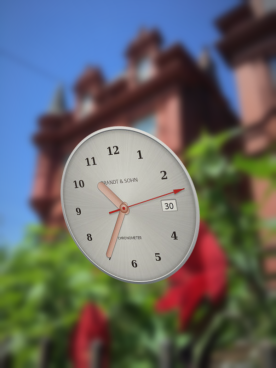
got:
10:35:13
